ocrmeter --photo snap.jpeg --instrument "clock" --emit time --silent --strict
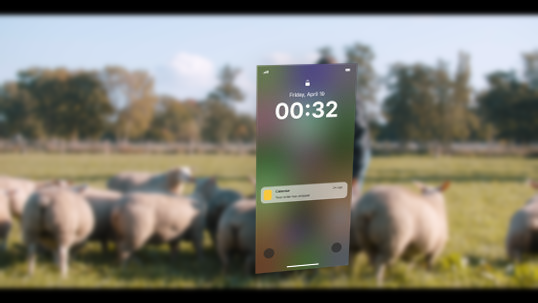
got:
0:32
